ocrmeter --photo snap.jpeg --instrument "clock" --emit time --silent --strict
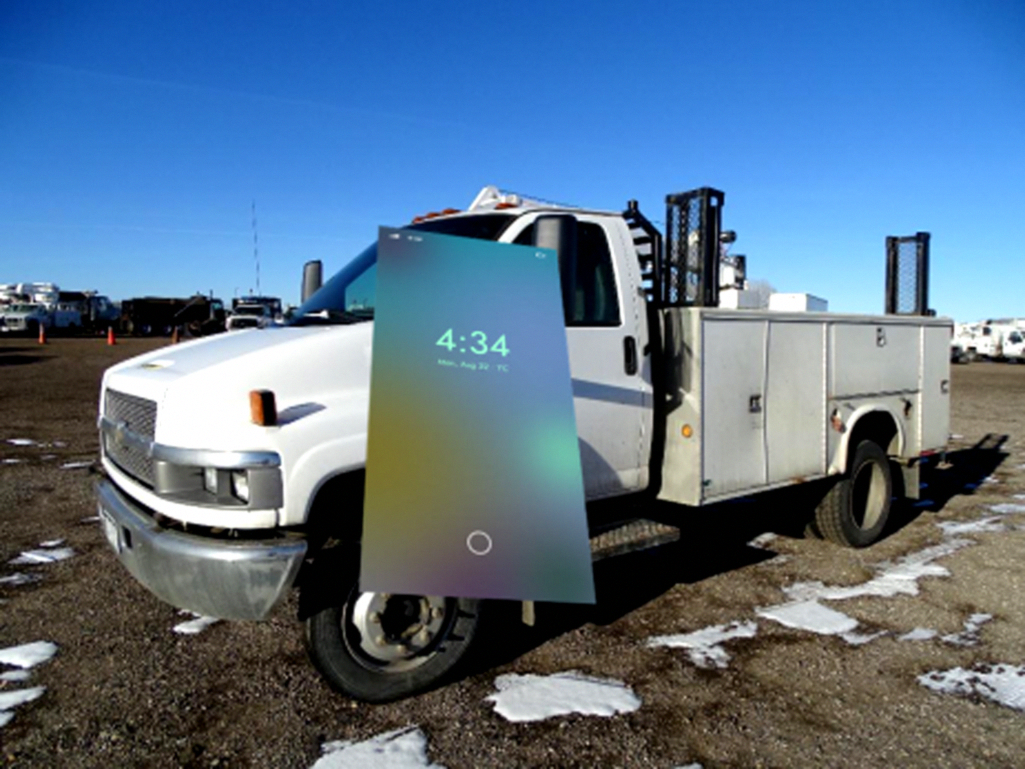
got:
4:34
